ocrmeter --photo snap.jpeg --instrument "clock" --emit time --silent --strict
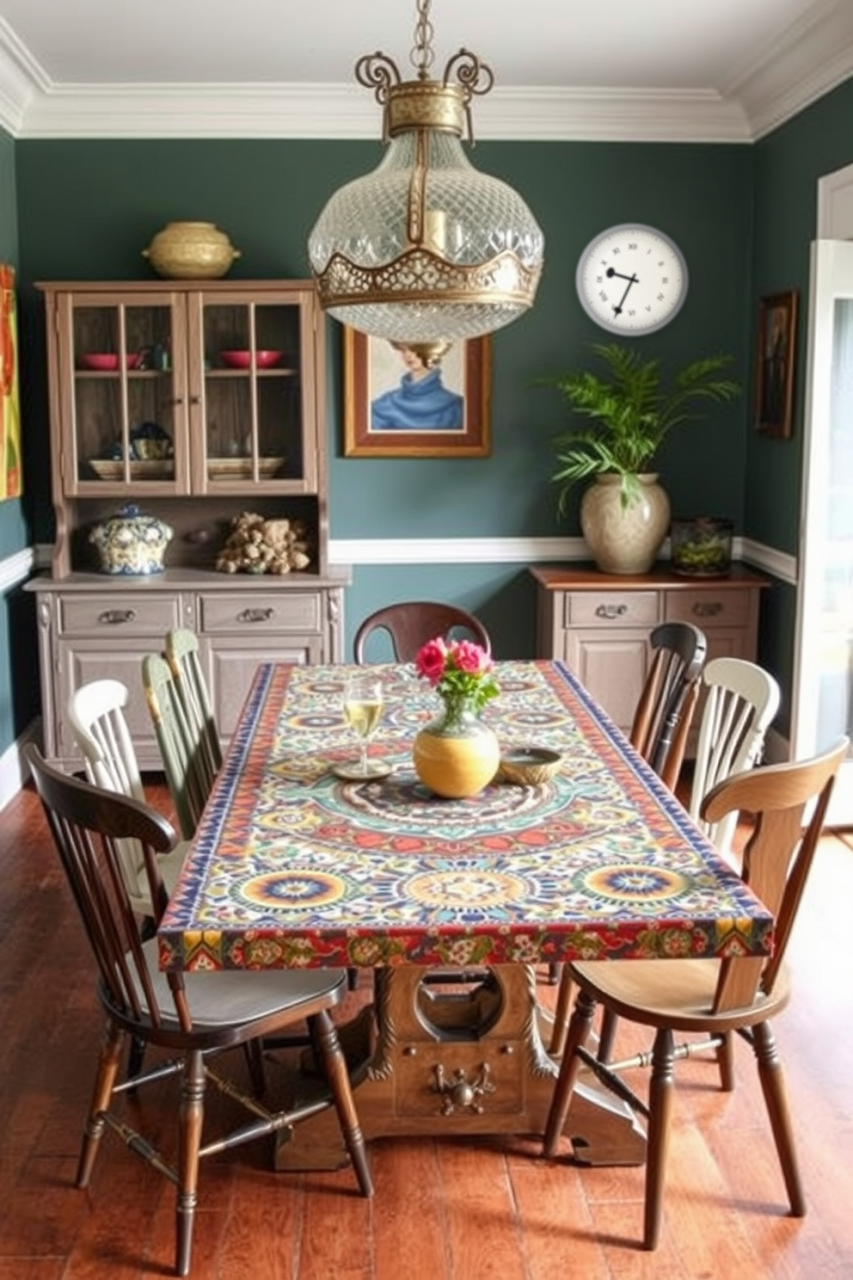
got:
9:34
